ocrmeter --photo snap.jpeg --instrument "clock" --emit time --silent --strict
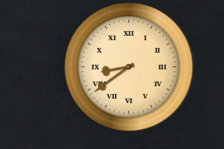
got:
8:39
